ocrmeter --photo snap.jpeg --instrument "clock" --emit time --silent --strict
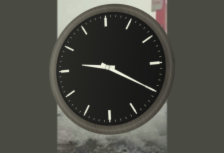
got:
9:20
